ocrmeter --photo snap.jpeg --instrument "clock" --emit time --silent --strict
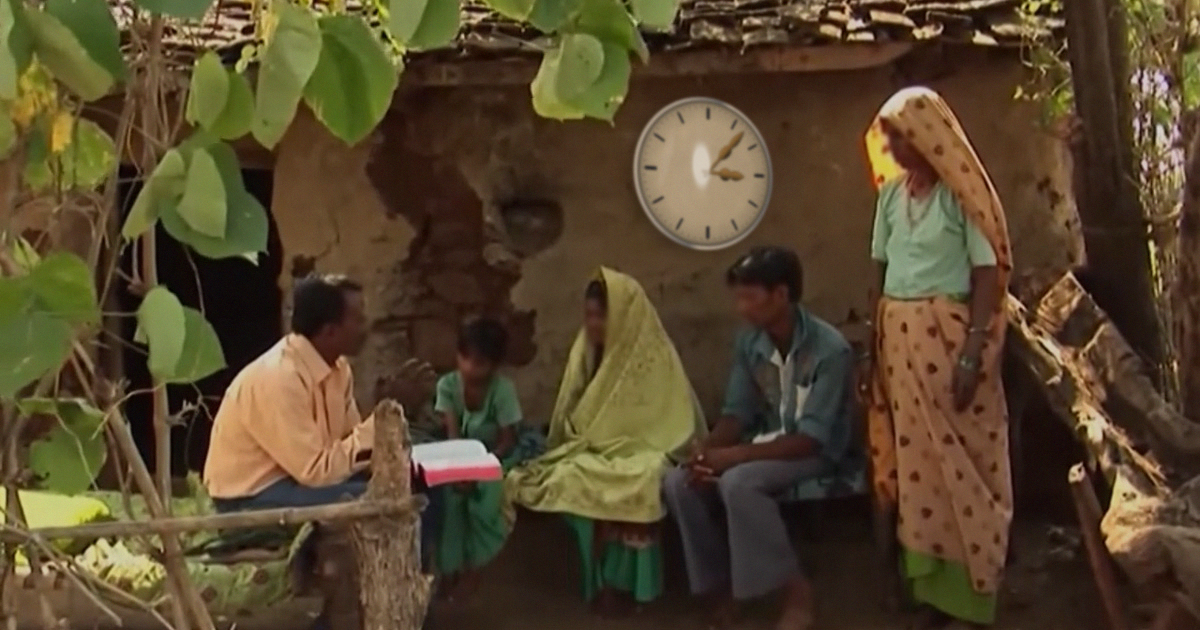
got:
3:07
